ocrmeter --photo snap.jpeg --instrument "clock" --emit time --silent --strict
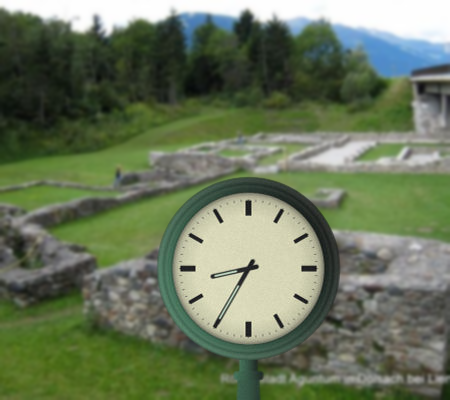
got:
8:35
